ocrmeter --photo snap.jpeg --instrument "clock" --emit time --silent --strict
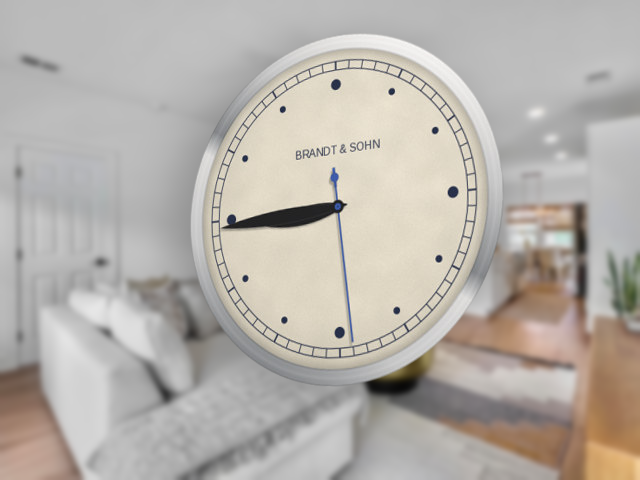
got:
8:44:29
